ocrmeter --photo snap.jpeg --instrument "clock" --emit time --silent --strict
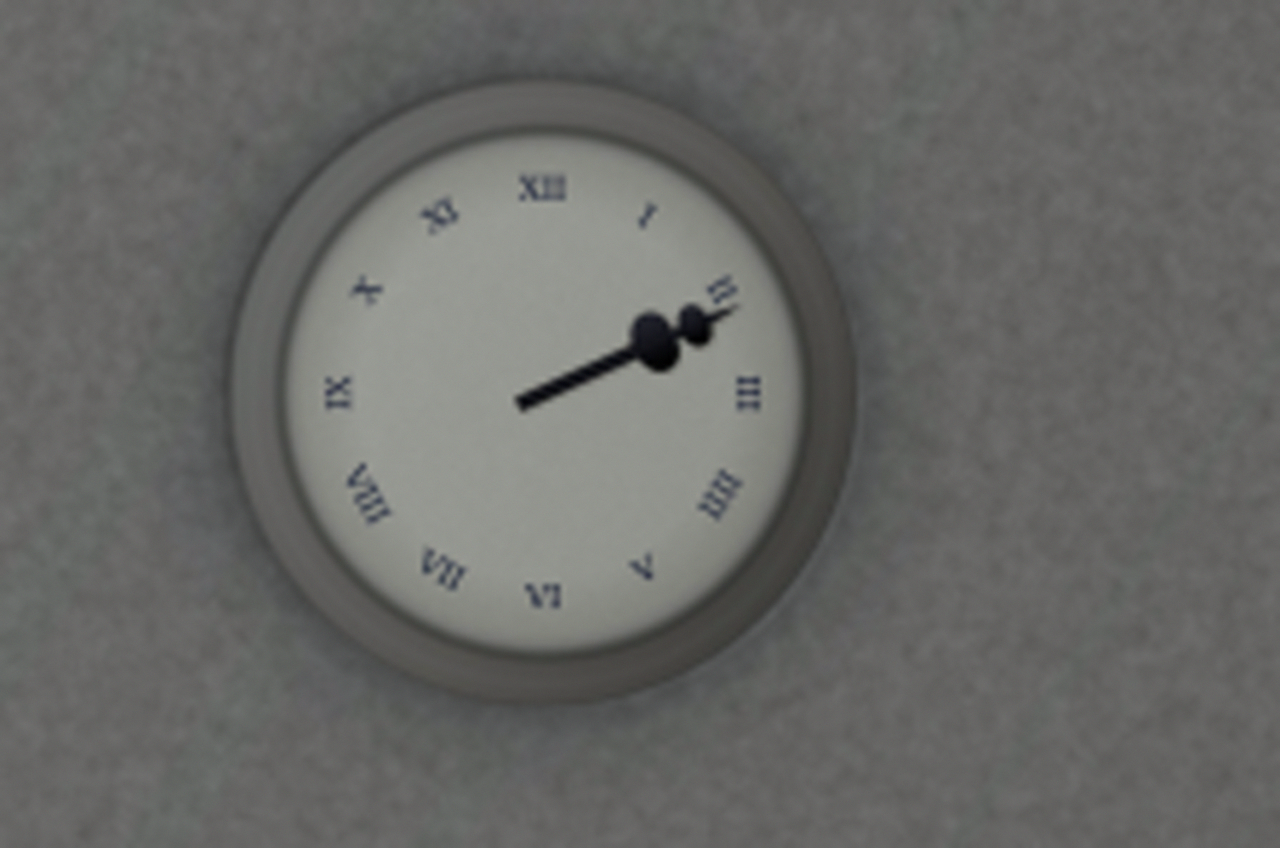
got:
2:11
